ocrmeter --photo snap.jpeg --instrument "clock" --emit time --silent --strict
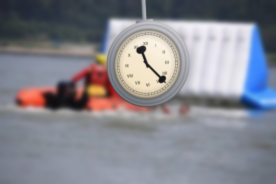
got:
11:23
